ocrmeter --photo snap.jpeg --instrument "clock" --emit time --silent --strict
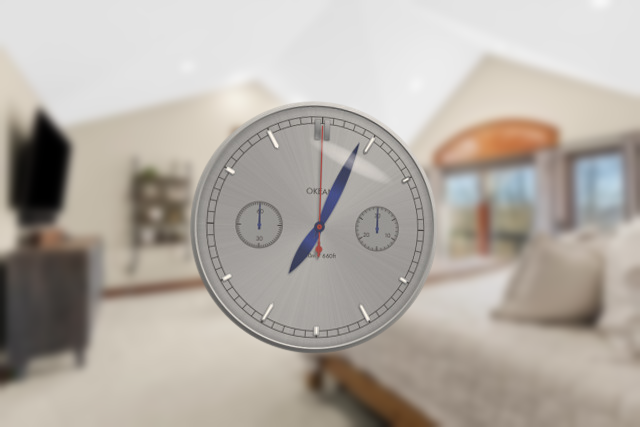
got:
7:04
